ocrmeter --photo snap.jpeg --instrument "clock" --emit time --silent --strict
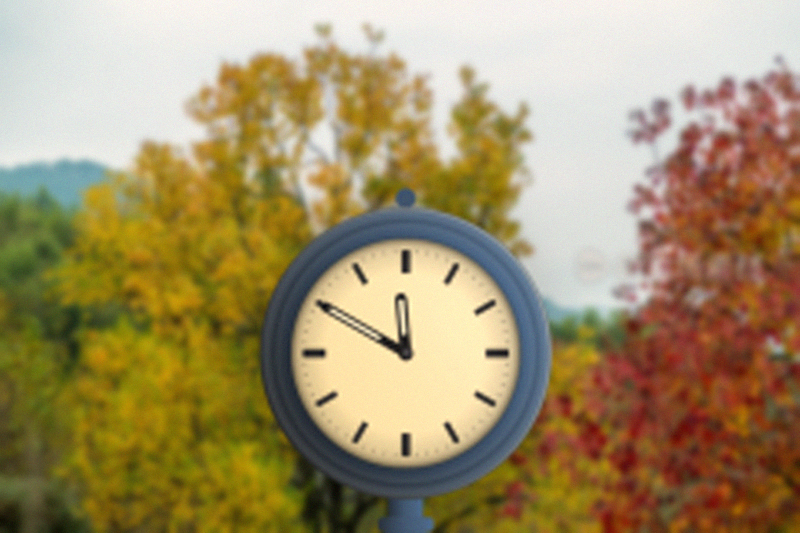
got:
11:50
